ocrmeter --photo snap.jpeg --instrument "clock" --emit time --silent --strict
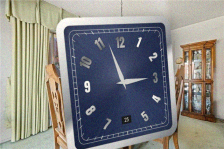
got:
2:57
